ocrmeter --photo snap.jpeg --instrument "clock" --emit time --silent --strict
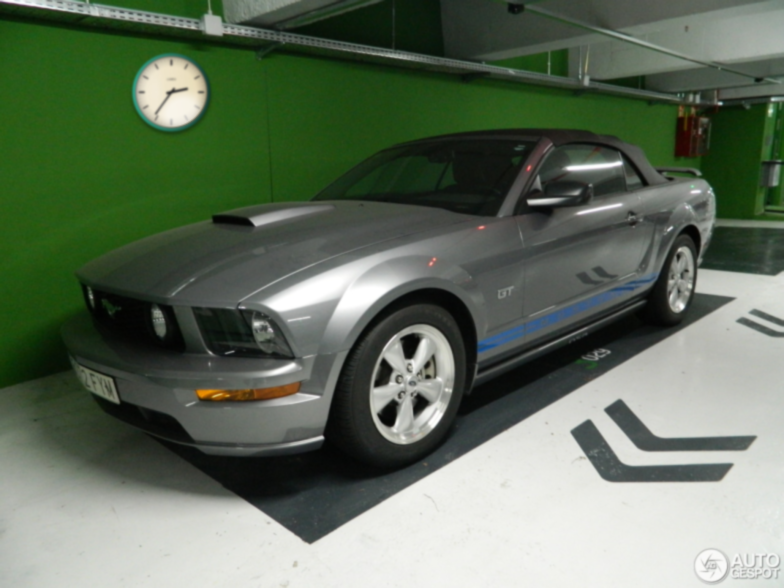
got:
2:36
